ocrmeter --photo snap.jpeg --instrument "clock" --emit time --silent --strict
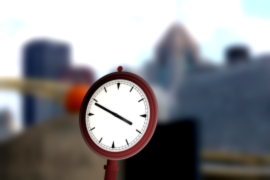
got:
3:49
